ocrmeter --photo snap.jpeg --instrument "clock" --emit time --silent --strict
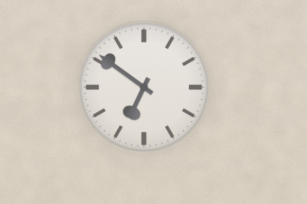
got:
6:51
